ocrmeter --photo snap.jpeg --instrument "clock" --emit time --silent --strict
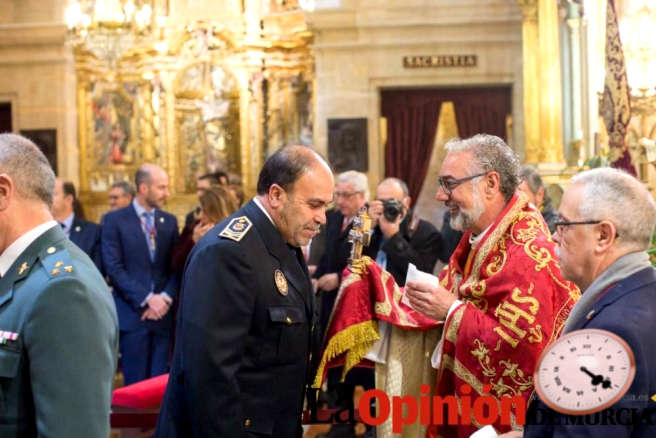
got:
4:21
